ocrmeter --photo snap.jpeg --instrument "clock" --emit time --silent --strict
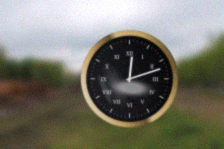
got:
12:12
